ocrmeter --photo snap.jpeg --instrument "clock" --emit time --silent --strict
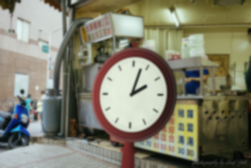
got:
2:03
